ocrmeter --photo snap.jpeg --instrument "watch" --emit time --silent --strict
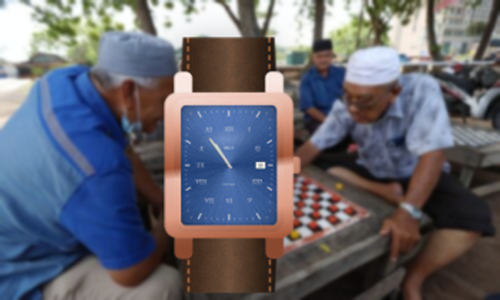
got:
10:54
